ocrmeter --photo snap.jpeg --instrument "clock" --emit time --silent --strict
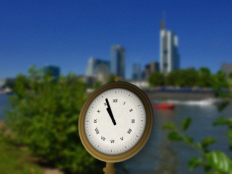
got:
10:56
